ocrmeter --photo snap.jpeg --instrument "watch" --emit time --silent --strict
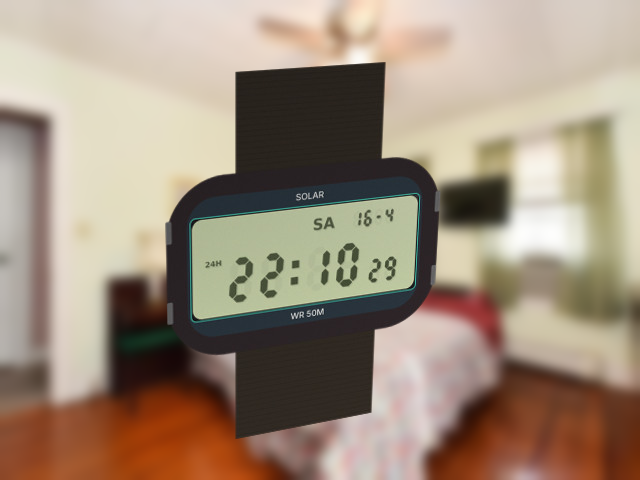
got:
22:10:29
